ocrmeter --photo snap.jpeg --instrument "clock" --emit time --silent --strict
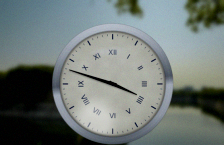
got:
3:48
